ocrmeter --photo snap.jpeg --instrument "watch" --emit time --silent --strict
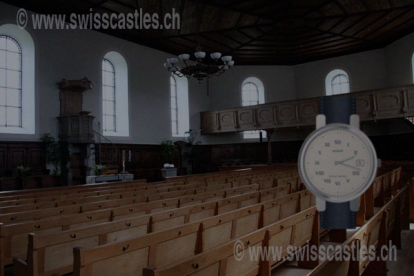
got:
2:18
